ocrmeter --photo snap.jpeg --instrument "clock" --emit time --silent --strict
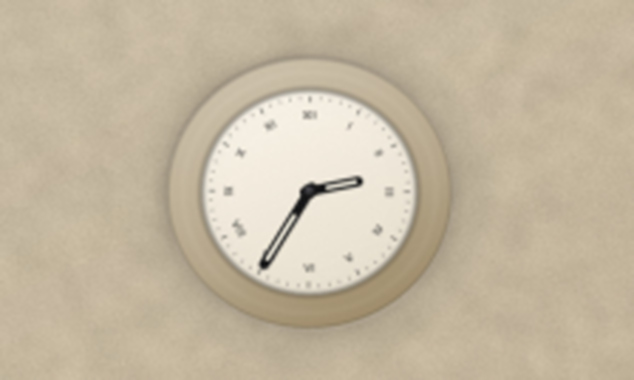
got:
2:35
